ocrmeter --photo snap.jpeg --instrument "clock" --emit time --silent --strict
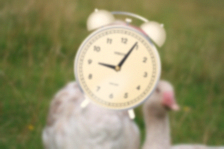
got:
9:04
